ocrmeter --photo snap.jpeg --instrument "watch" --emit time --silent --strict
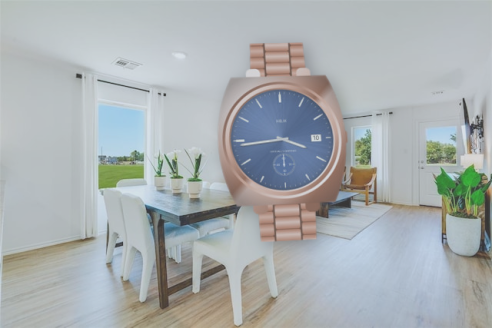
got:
3:44
